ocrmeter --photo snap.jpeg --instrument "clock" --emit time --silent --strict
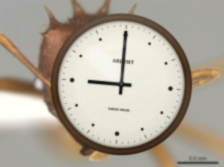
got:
9:00
